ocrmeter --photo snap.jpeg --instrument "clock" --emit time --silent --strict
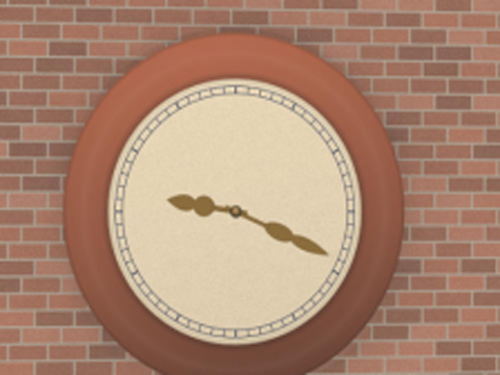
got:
9:19
